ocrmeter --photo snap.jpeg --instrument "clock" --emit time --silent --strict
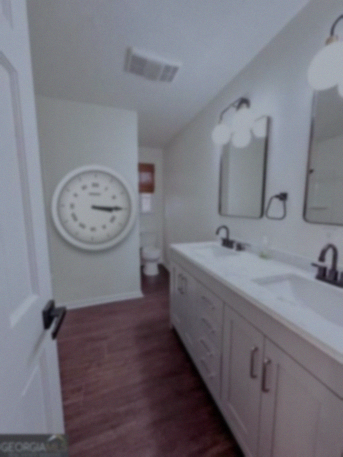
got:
3:15
